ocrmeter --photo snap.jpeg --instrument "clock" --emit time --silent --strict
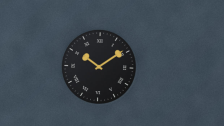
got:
10:09
